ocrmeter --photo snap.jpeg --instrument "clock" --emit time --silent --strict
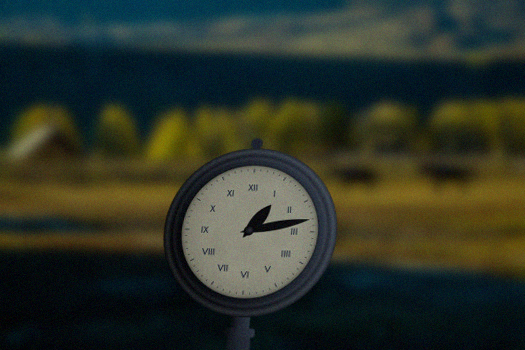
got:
1:13
